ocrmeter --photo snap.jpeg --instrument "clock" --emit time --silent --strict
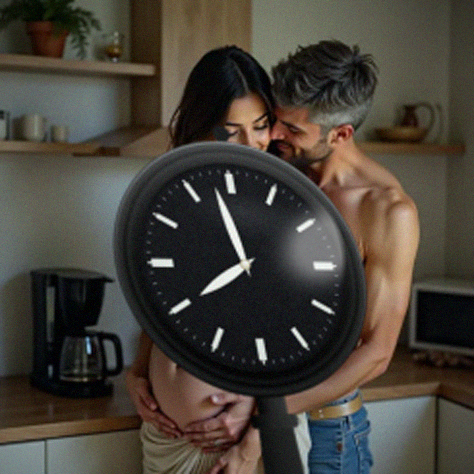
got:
7:58
